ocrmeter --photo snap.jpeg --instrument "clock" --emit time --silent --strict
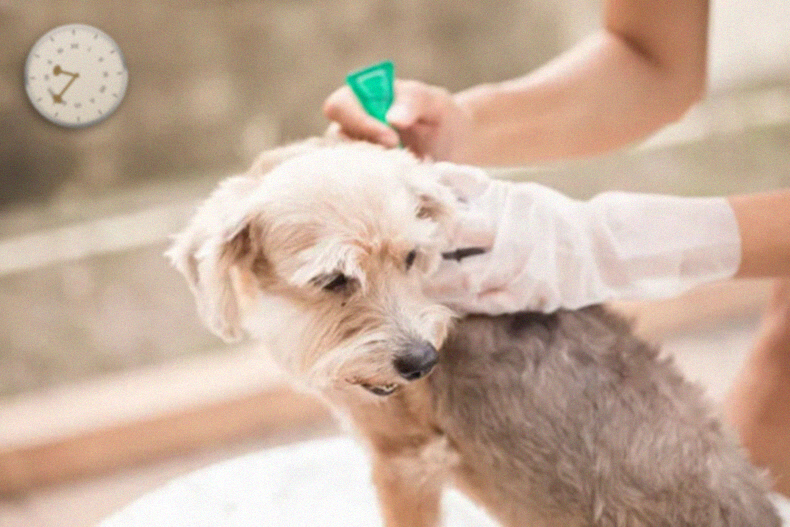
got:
9:37
